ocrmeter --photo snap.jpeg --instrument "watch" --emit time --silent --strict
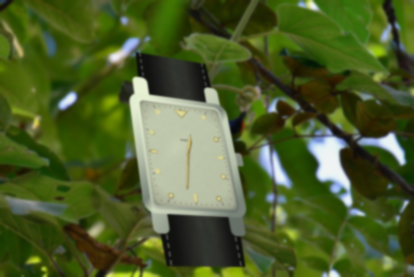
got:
12:32
